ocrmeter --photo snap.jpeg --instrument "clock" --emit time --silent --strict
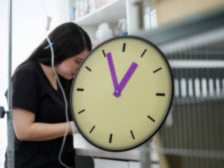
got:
12:56
